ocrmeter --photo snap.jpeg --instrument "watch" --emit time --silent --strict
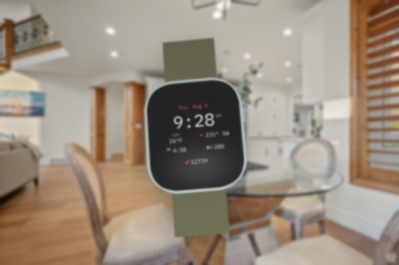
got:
9:28
